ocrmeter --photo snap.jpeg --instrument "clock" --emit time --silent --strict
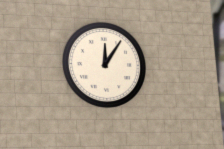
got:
12:06
